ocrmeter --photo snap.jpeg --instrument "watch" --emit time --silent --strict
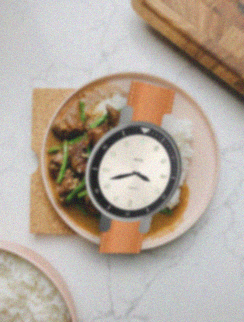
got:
3:42
